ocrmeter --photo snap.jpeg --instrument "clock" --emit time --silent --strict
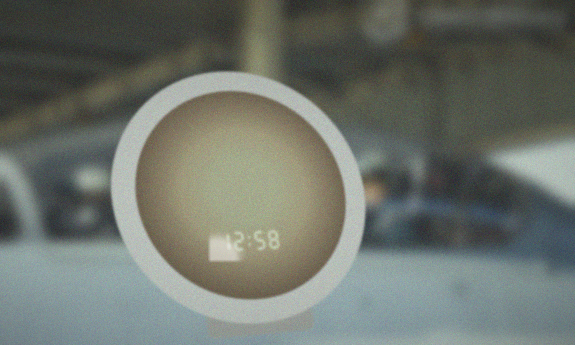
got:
12:58
